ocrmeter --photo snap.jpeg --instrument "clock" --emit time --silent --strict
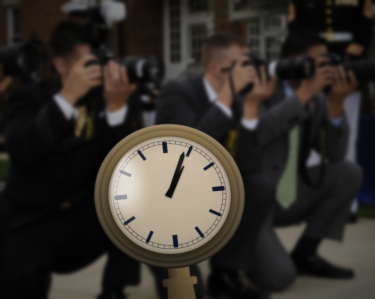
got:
1:04
